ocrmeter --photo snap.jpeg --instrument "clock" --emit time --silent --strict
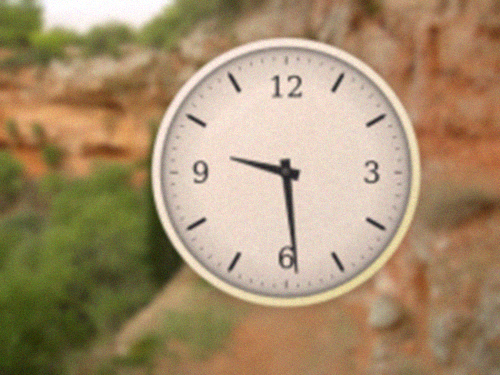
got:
9:29
